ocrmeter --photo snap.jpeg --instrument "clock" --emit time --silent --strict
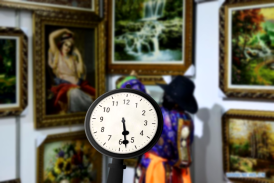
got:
5:28
